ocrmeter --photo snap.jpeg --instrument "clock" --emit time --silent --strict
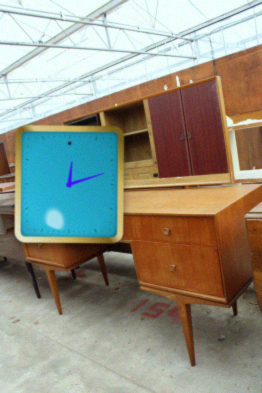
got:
12:12
